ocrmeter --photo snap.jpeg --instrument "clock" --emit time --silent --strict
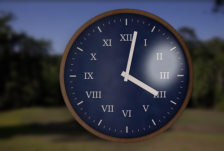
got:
4:02
